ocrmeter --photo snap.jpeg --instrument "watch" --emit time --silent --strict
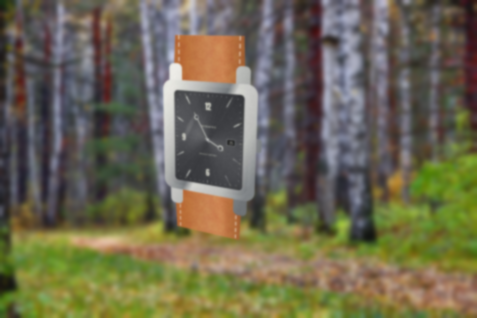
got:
3:55
